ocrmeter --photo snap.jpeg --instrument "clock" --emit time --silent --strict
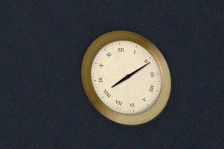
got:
8:11
